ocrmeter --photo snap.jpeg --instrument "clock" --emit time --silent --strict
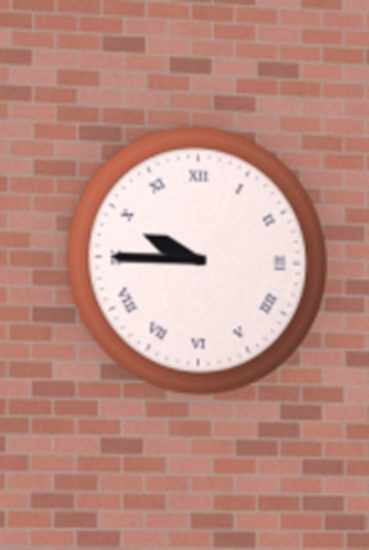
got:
9:45
